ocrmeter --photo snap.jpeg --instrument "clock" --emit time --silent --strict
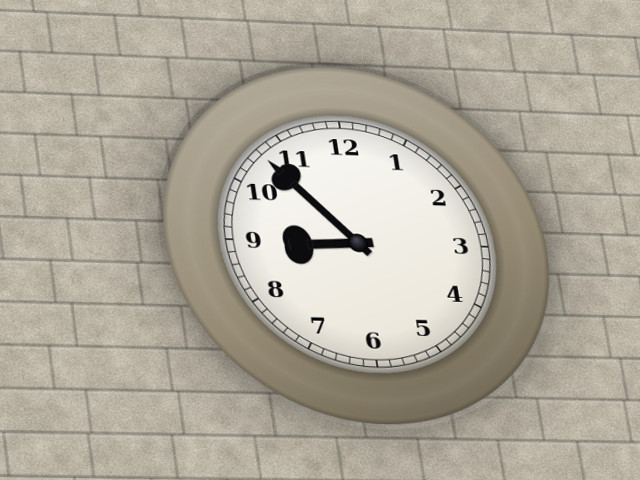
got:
8:53
